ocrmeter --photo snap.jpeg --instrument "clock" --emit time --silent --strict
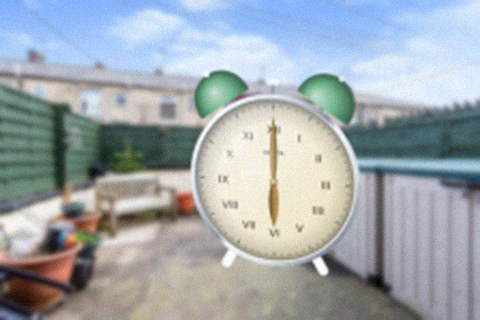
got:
6:00
